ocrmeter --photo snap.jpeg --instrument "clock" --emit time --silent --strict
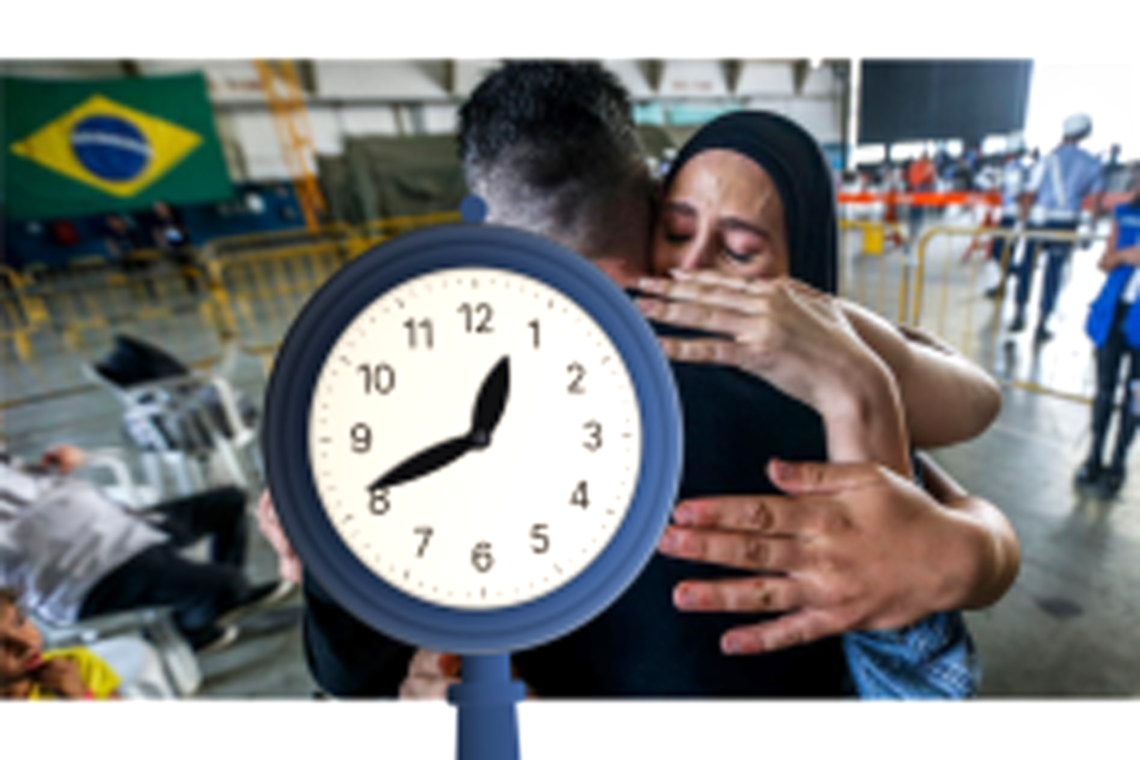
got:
12:41
